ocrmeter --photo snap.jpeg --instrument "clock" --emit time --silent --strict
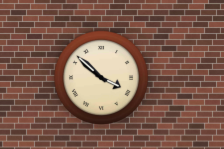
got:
3:52
